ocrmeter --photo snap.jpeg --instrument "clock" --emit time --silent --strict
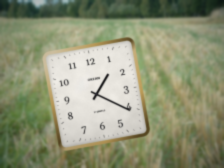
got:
1:21
